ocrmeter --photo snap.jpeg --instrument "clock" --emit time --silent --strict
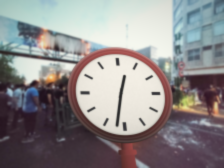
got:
12:32
